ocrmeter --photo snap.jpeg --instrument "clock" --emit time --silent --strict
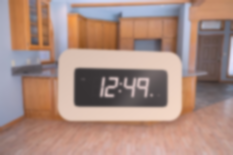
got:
12:49
